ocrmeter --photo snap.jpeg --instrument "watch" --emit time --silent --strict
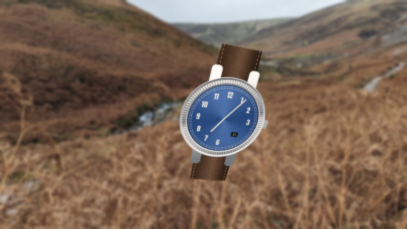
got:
7:06
